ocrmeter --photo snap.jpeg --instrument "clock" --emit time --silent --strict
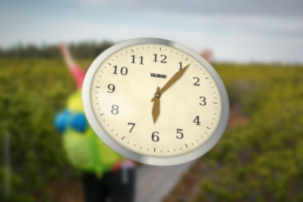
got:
6:06
